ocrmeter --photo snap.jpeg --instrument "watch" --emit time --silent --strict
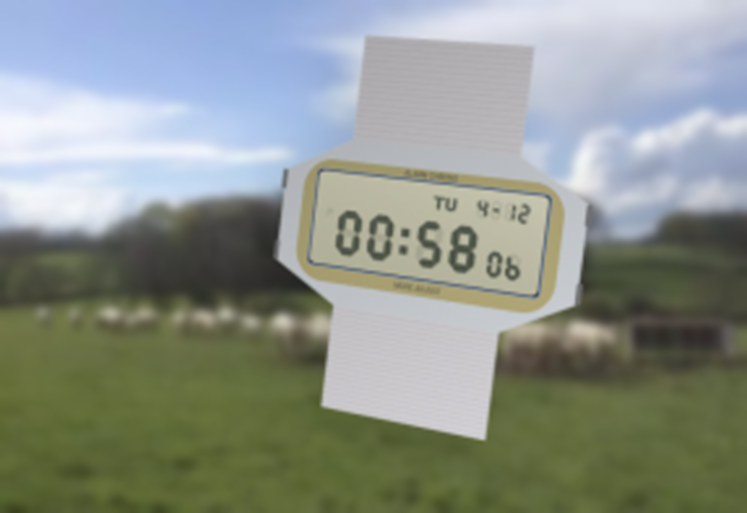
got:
0:58:06
